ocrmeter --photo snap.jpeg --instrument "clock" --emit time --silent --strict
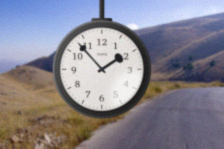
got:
1:53
